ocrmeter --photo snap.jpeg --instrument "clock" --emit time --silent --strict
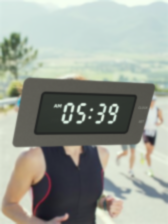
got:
5:39
